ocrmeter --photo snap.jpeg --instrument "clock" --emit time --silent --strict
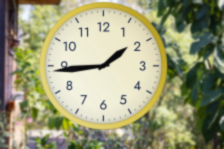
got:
1:44
